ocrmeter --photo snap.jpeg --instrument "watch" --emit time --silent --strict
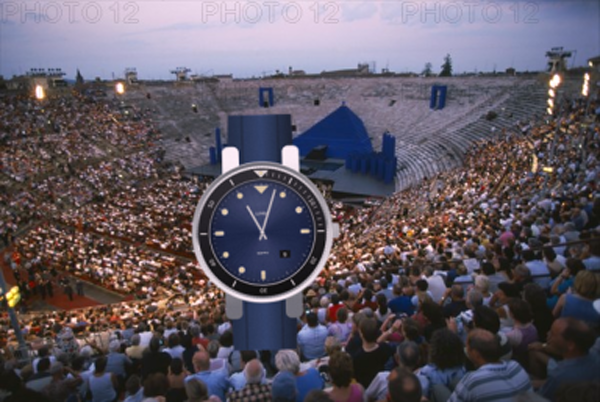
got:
11:03
